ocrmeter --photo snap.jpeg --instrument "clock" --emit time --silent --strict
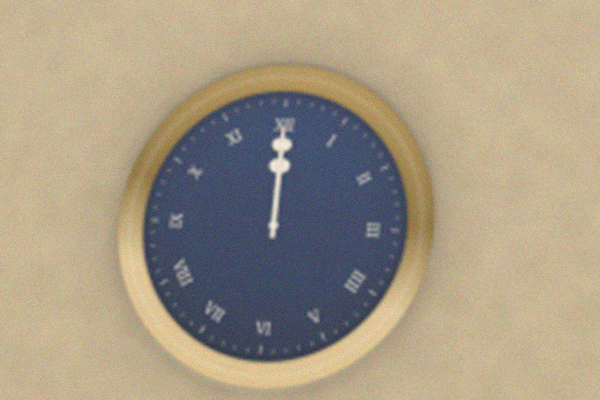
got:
12:00
